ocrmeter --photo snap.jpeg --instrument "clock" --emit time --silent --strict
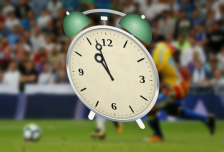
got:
10:57
